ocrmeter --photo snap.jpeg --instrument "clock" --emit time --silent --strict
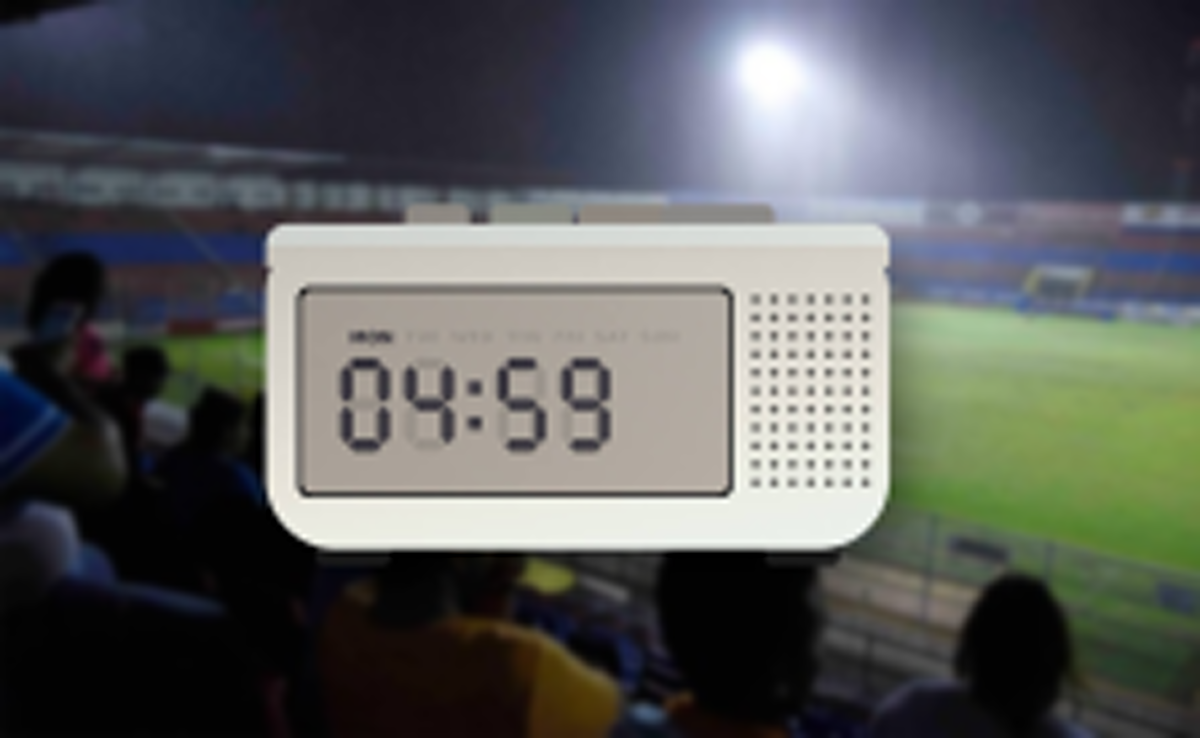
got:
4:59
